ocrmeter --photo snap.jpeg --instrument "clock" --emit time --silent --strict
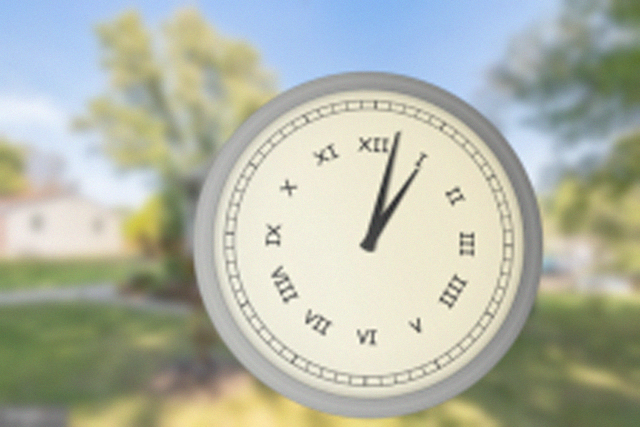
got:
1:02
